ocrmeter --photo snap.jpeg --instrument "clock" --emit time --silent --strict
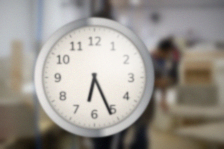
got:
6:26
